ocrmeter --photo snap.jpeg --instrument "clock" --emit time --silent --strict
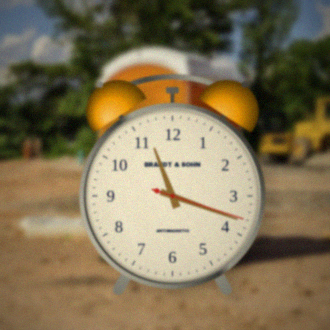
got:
11:18:18
